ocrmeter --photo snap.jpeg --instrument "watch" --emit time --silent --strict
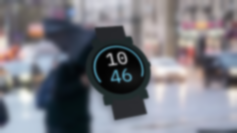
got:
10:46
